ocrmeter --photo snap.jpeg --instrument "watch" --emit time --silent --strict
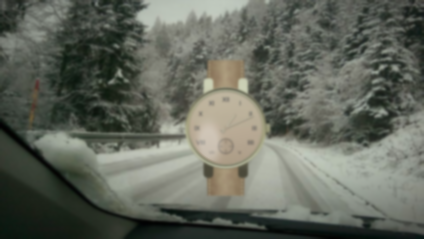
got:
1:11
